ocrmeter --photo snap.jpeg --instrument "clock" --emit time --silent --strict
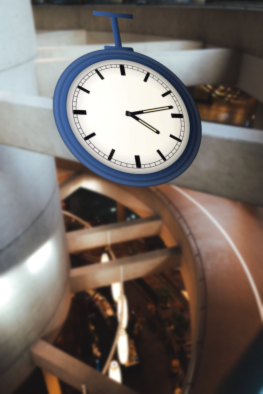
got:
4:13
